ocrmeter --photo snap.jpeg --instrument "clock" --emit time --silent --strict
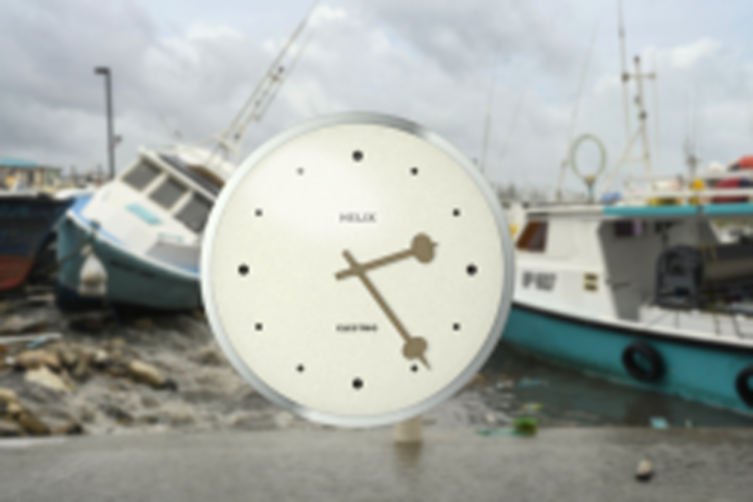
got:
2:24
